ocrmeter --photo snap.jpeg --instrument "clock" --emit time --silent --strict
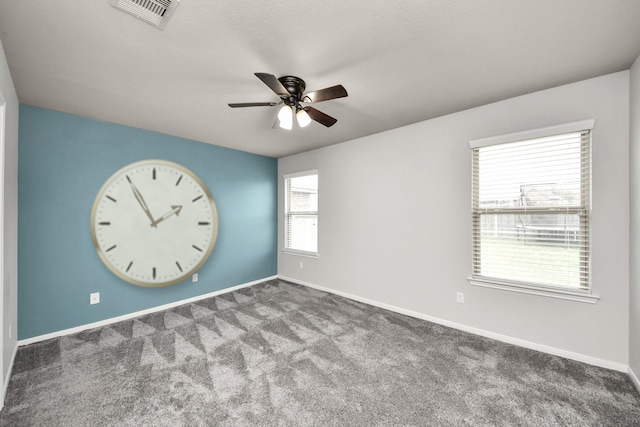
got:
1:55
